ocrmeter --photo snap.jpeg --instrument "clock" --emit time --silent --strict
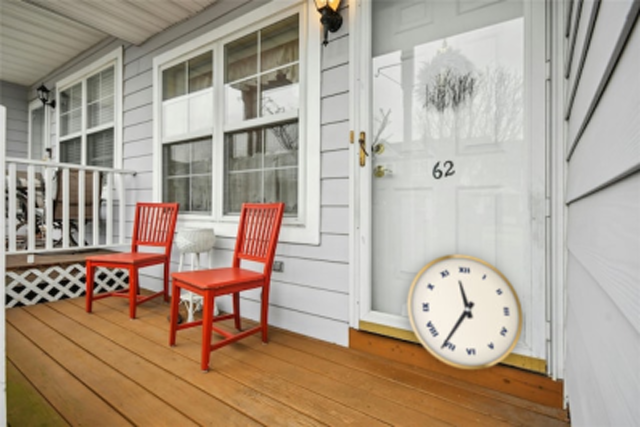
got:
11:36
